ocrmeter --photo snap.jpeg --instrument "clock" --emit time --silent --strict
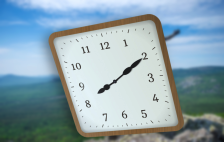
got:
8:10
